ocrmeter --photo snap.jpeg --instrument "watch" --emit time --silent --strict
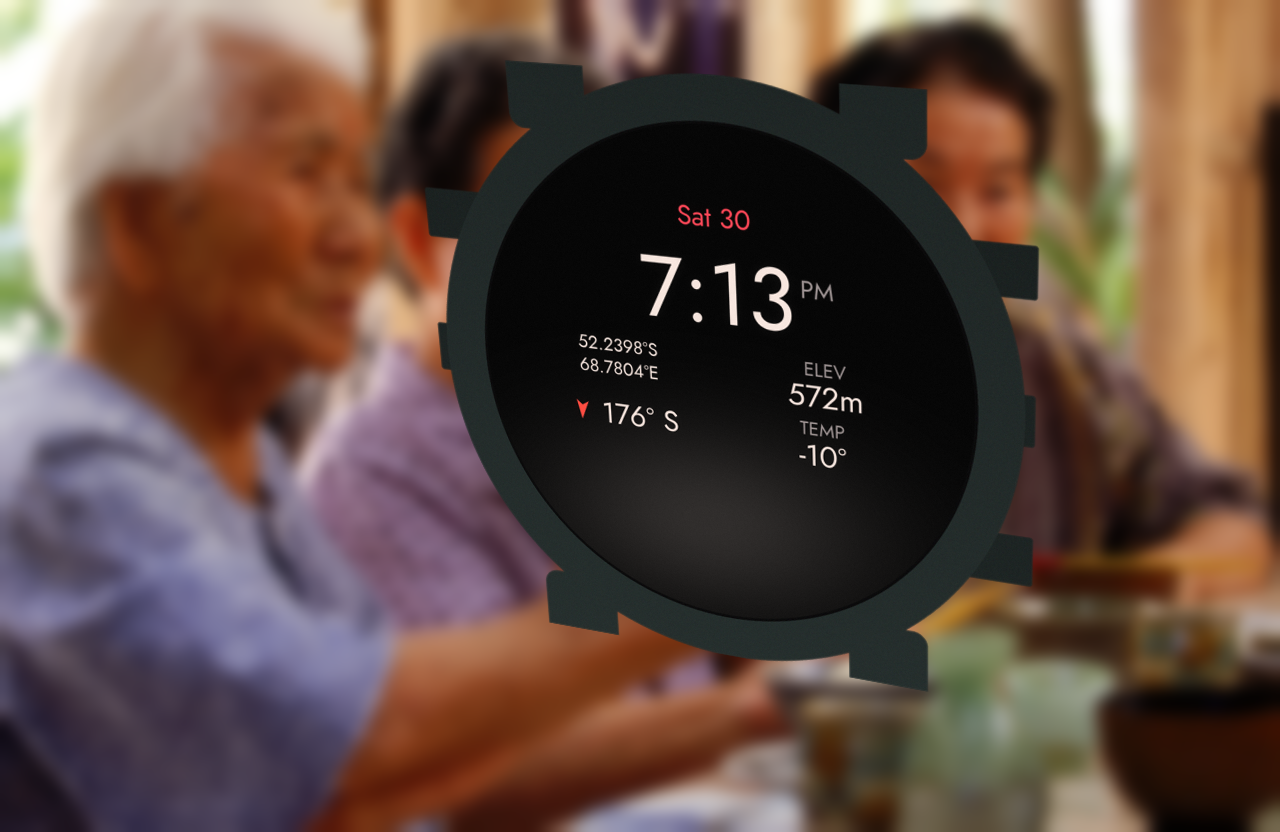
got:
7:13
